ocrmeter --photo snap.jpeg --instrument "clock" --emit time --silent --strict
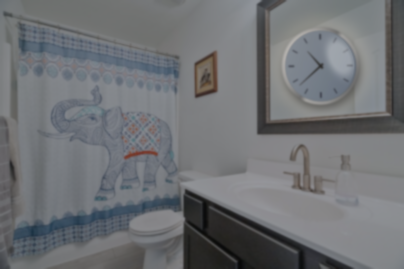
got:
10:38
